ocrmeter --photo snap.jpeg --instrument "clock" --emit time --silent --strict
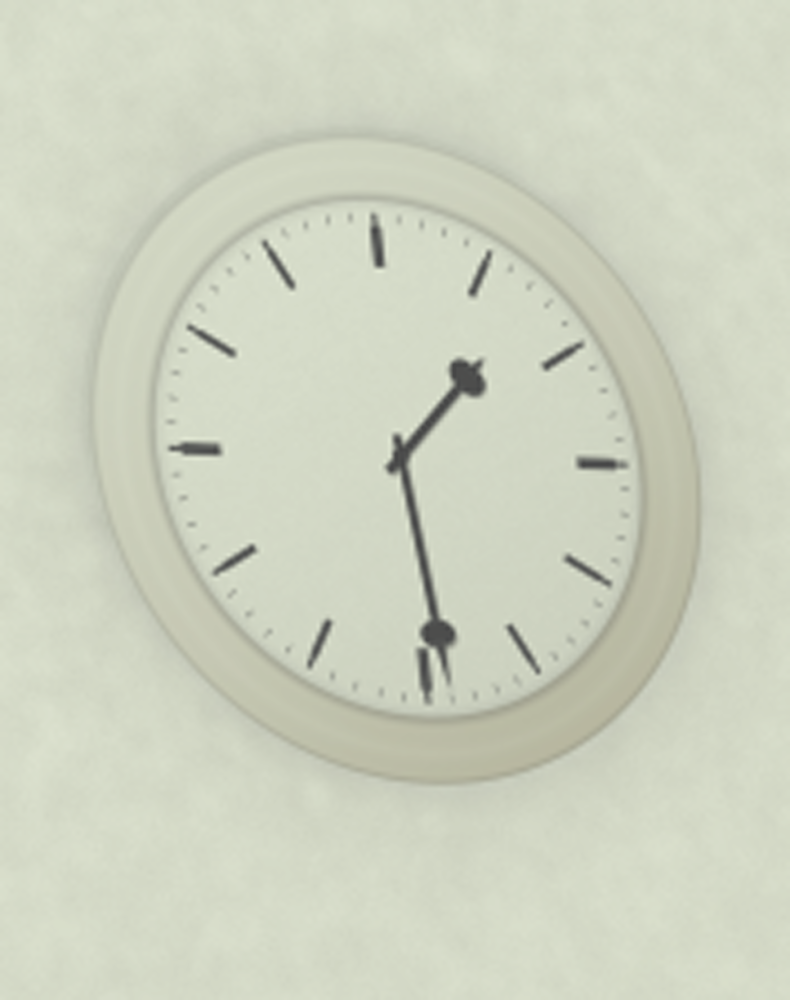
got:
1:29
